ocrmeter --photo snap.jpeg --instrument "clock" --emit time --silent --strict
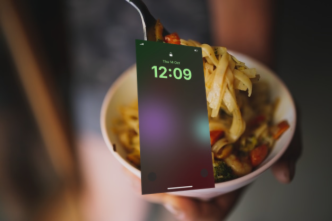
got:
12:09
